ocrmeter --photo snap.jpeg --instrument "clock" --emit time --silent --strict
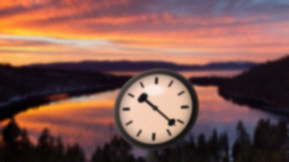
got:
10:22
